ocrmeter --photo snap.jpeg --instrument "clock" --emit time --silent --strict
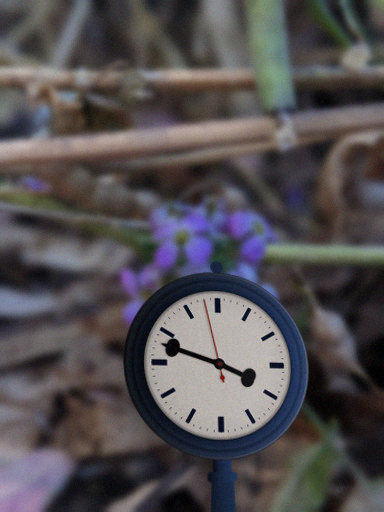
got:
3:47:58
